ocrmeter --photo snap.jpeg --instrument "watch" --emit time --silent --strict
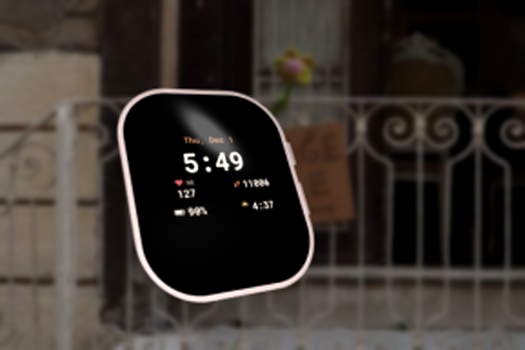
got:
5:49
